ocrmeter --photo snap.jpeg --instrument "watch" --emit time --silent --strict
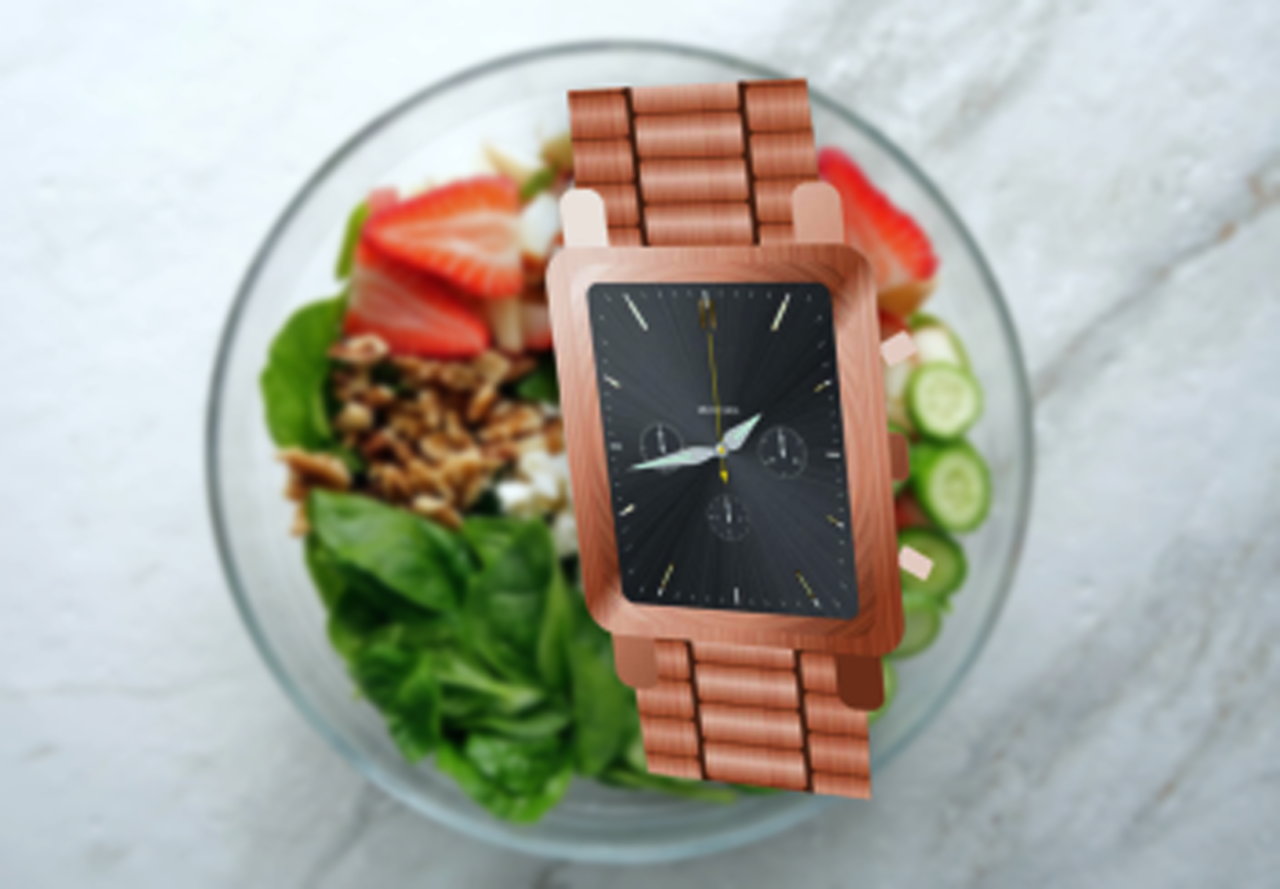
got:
1:43
